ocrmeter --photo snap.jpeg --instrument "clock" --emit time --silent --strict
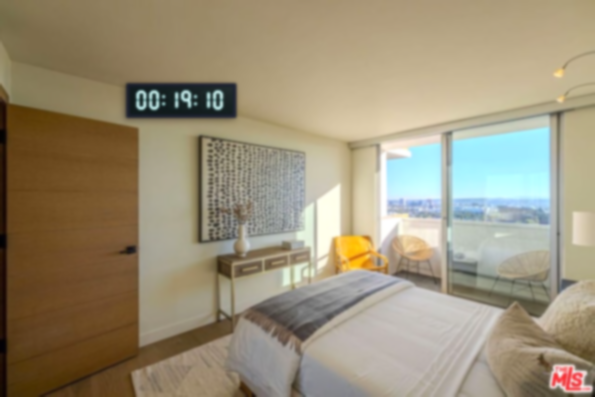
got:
0:19:10
